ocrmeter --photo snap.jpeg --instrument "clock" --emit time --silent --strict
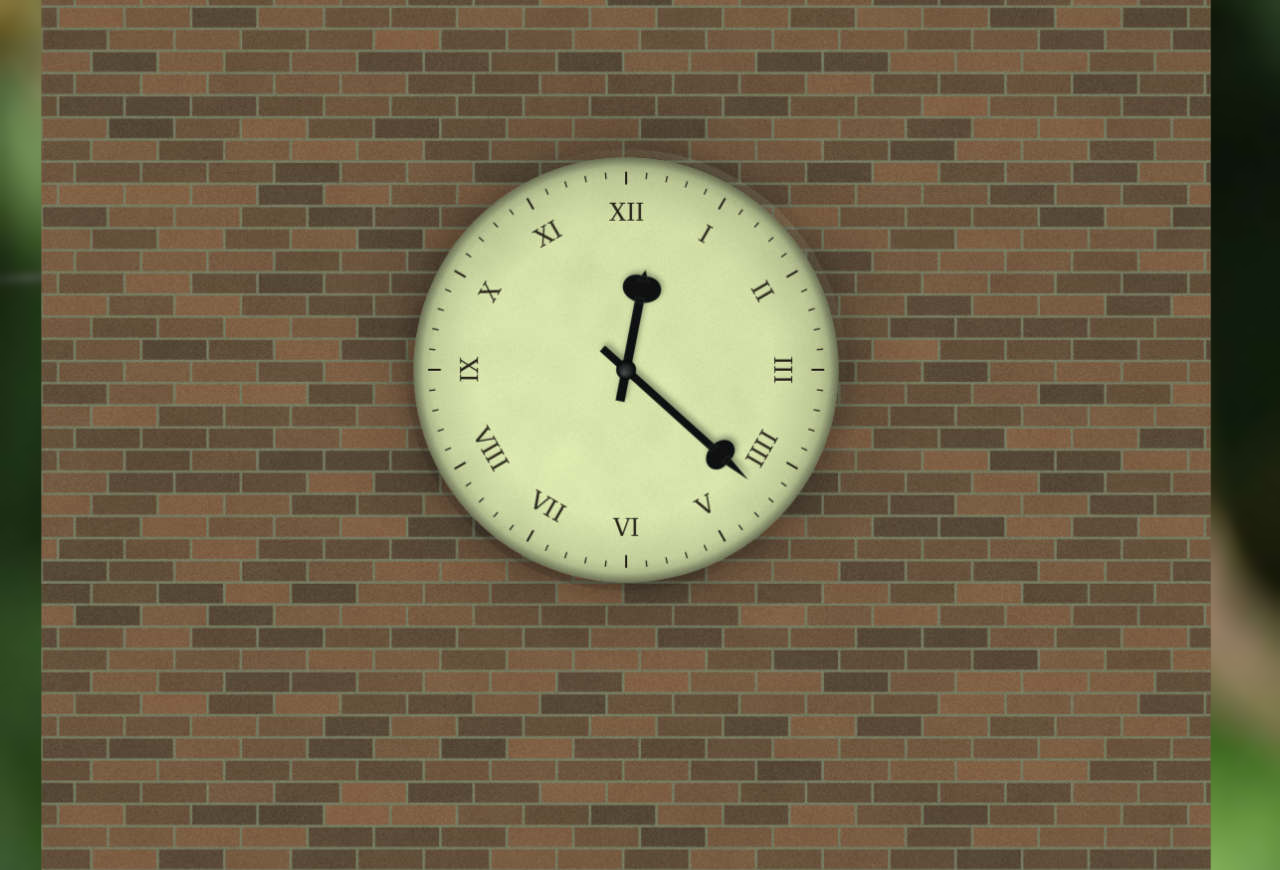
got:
12:22
